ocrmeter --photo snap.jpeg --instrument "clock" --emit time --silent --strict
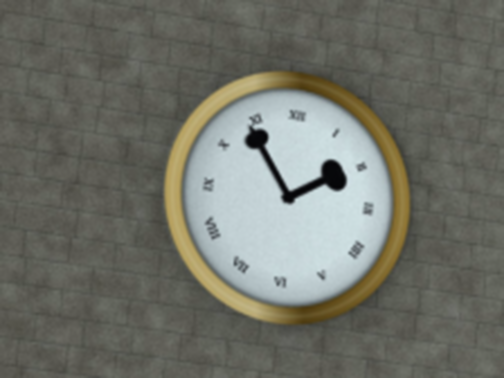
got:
1:54
